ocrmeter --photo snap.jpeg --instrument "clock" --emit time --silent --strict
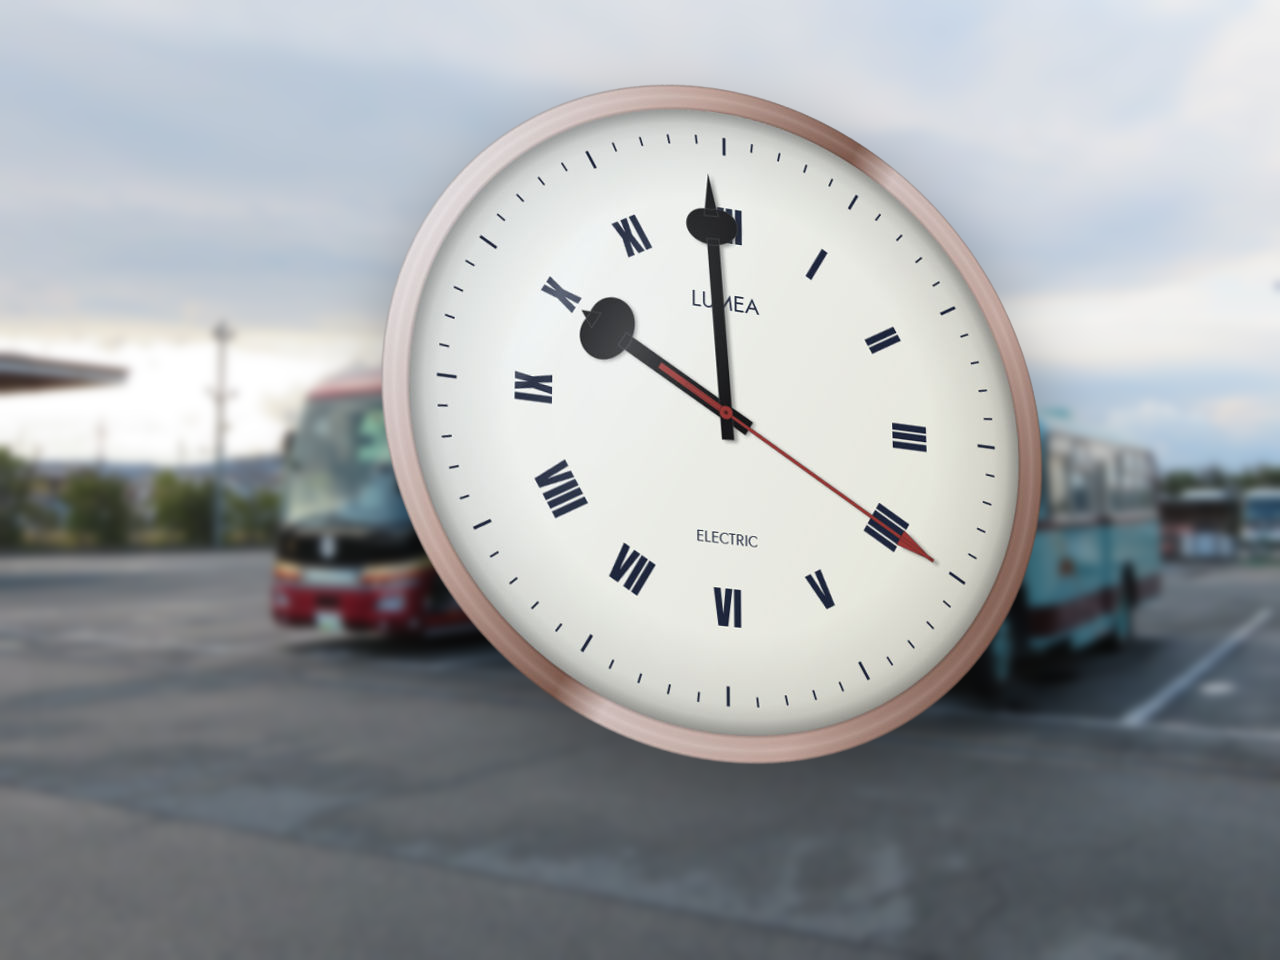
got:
9:59:20
